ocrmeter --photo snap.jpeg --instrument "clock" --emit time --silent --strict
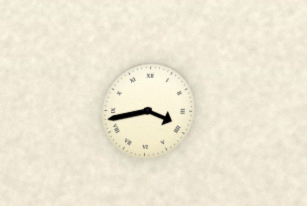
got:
3:43
